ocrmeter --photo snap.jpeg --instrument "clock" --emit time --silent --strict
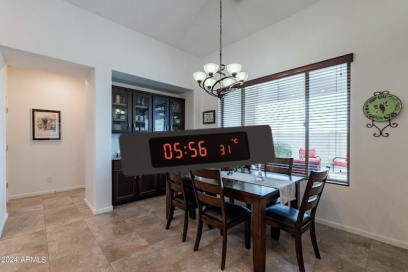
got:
5:56
